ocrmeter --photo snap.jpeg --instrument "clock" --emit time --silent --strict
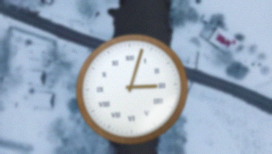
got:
3:03
